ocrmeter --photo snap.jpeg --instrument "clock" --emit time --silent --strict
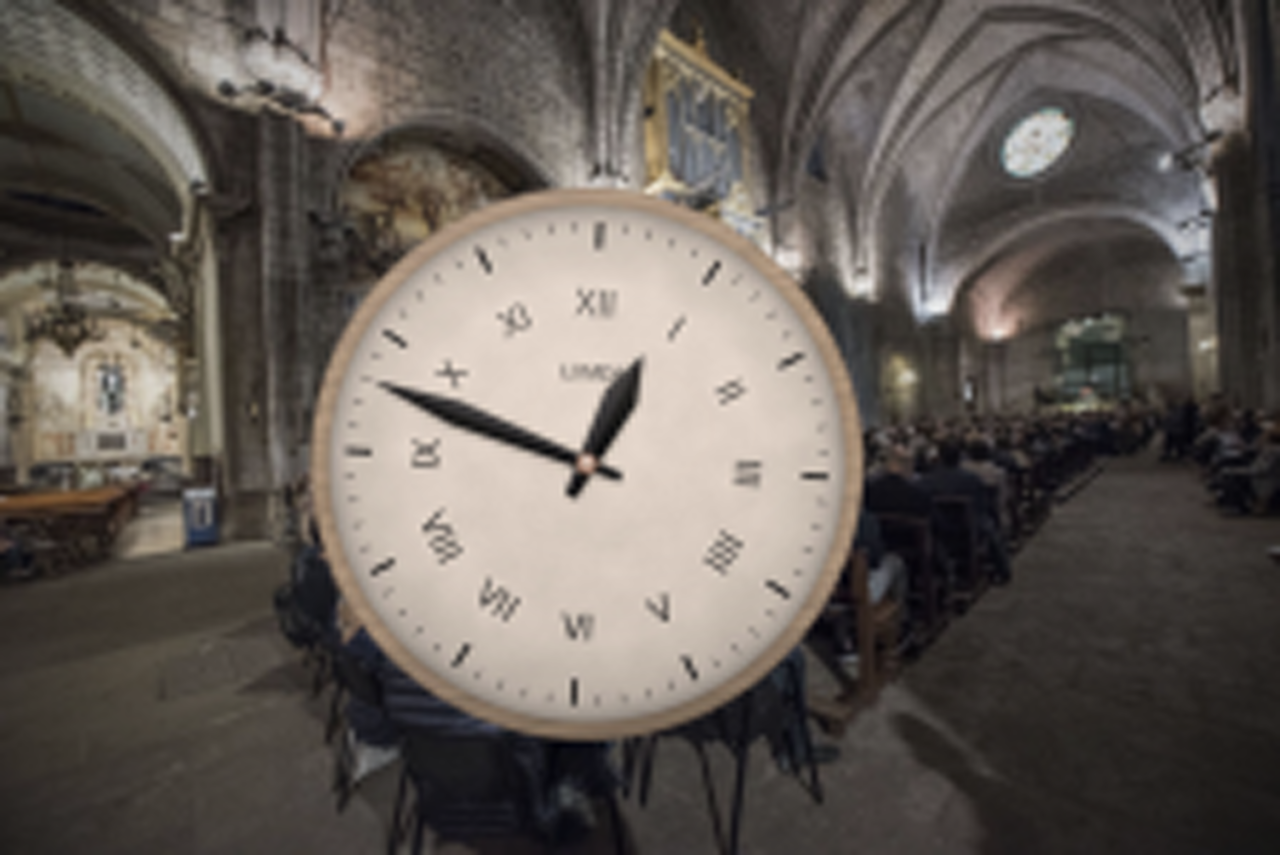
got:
12:48
